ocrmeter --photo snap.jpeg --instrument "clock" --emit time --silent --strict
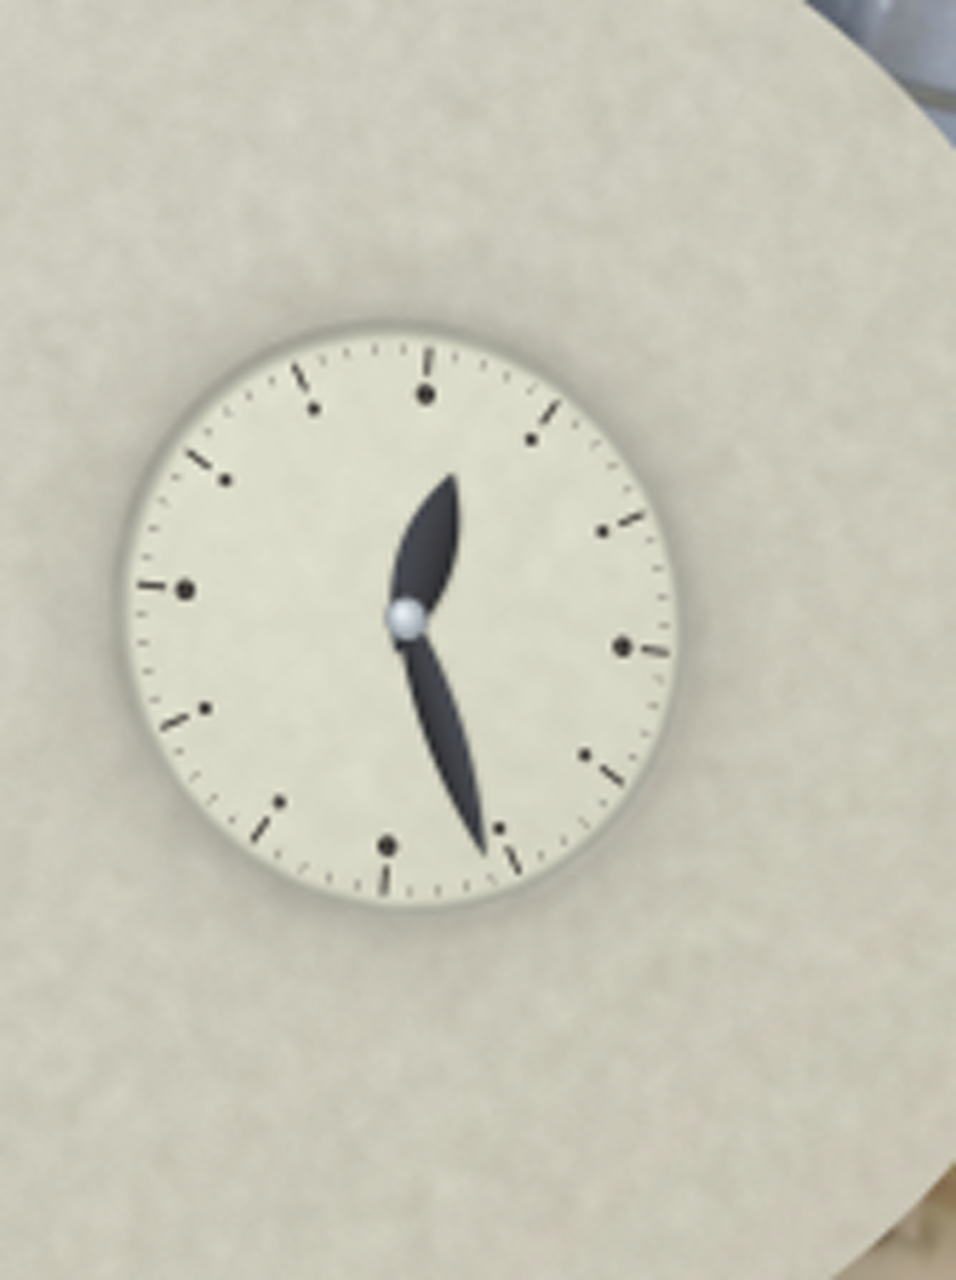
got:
12:26
